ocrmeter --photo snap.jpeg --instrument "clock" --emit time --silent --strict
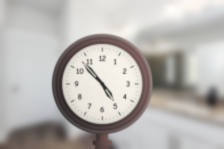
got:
4:53
